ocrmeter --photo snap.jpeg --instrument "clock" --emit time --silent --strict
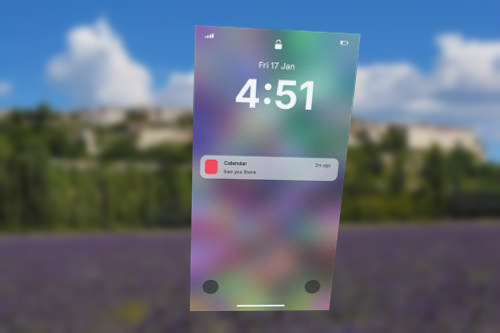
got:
4:51
